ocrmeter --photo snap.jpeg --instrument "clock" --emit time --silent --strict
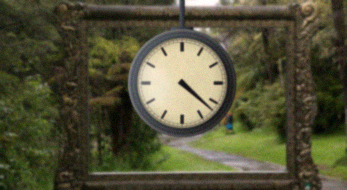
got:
4:22
